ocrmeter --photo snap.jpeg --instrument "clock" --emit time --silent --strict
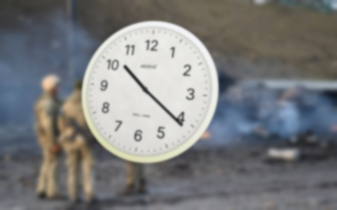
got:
10:21
